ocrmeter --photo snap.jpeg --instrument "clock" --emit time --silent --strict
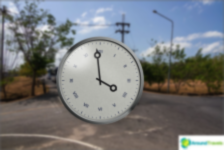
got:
3:59
